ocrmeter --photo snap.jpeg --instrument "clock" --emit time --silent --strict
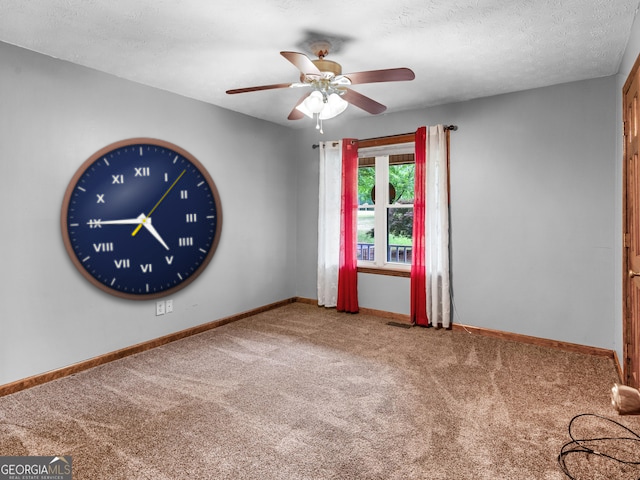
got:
4:45:07
